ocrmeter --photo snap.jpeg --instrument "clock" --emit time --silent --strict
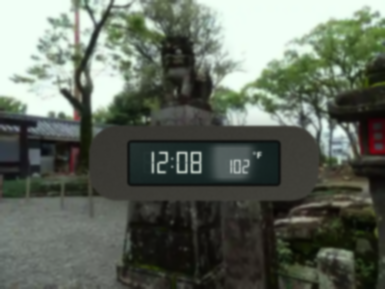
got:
12:08
